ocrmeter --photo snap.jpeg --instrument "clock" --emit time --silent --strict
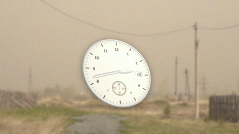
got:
2:42
